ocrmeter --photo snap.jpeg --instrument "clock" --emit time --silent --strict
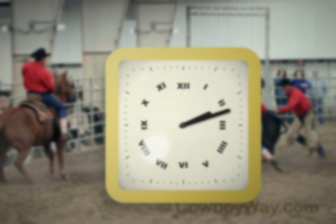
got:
2:12
